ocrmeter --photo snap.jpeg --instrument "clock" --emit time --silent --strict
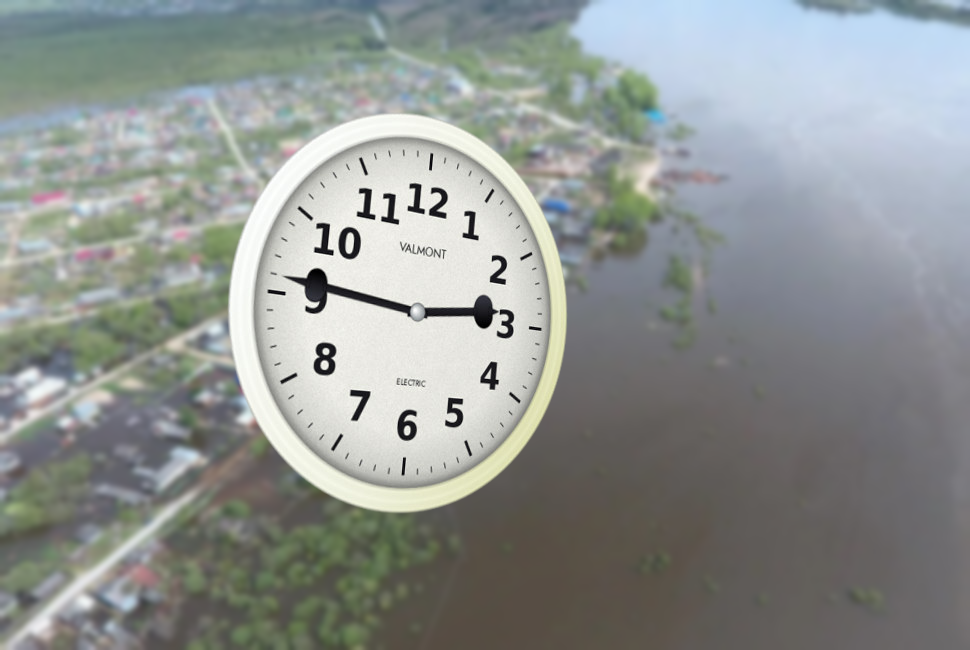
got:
2:46
